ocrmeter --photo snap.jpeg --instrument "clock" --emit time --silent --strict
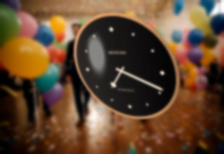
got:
7:19
